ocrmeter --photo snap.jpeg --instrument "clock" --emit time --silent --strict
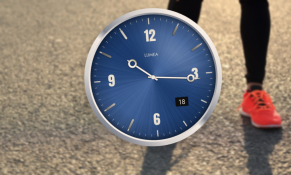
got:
10:16
